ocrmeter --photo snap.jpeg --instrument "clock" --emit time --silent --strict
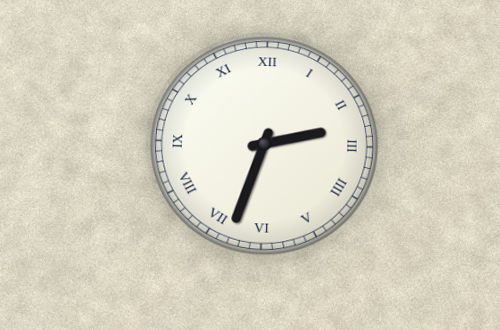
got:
2:33
